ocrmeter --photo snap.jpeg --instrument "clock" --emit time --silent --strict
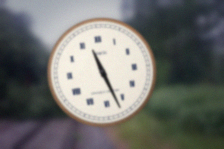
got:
11:27
